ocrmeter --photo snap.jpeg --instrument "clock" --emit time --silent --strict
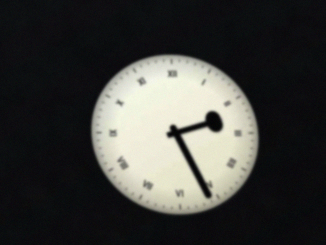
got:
2:26
